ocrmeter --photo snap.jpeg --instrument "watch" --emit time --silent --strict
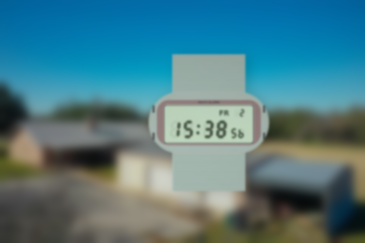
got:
15:38
